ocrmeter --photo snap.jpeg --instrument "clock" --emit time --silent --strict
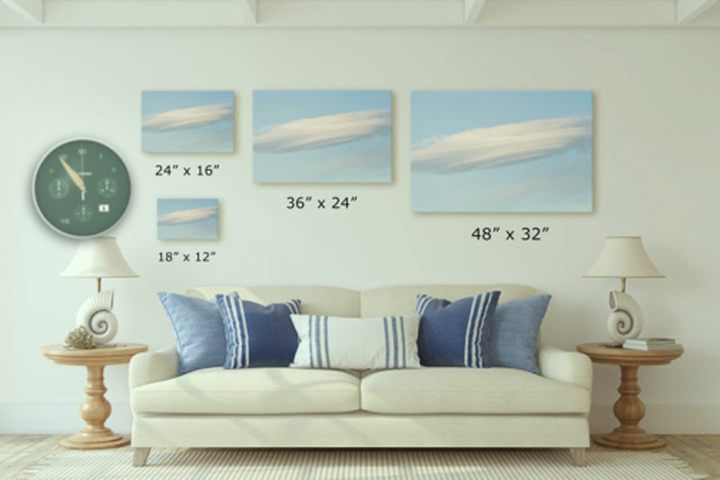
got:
10:54
